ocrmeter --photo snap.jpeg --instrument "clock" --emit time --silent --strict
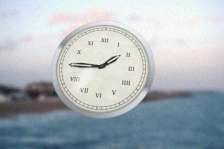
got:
1:45
